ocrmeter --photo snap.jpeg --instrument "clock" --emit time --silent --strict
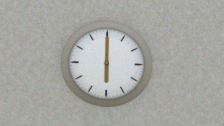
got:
6:00
